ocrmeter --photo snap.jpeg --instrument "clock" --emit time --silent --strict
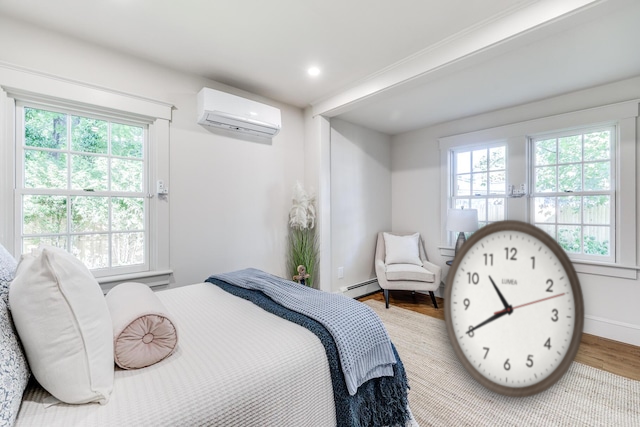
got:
10:40:12
